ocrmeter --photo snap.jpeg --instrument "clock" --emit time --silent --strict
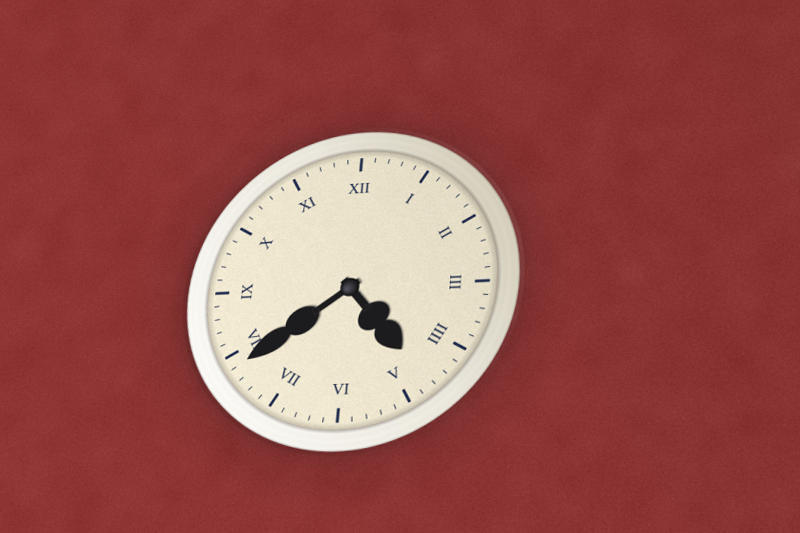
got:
4:39
